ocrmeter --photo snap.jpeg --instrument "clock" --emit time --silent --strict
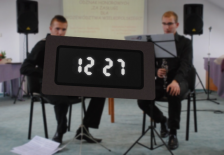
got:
12:27
